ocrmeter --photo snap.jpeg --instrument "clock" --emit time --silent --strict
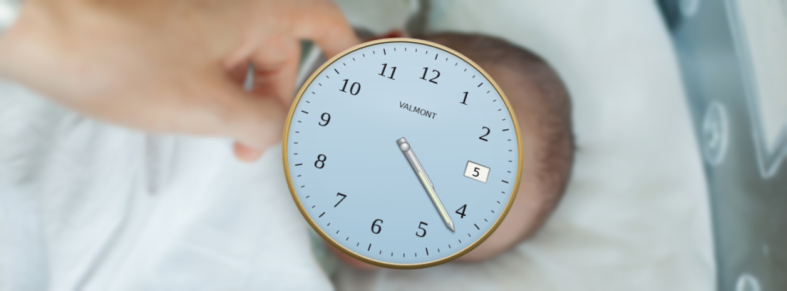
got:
4:22
